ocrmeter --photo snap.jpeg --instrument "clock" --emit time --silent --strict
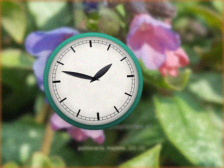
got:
1:48
